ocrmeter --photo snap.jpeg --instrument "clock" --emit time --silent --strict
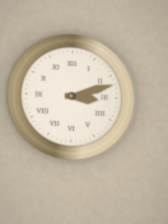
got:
3:12
